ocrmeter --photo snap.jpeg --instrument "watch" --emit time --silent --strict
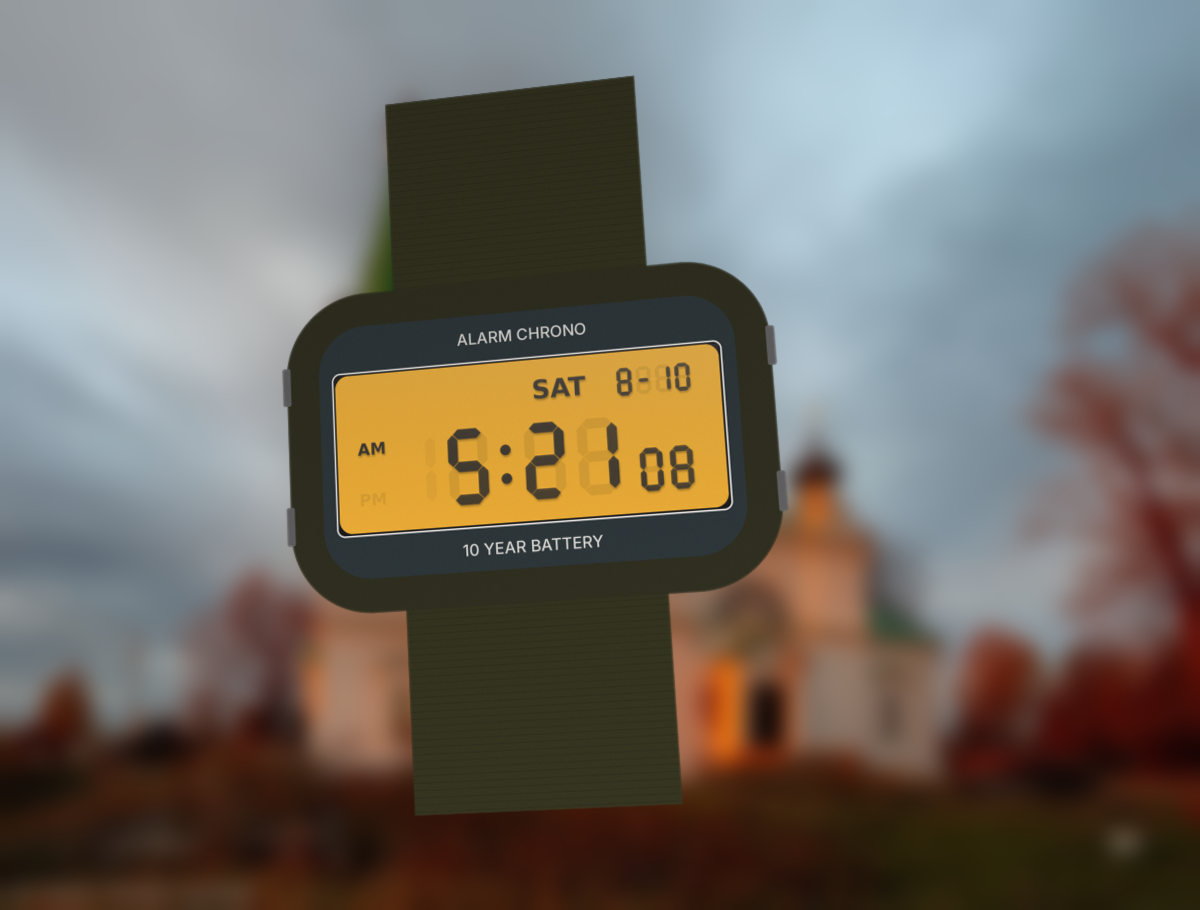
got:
5:21:08
